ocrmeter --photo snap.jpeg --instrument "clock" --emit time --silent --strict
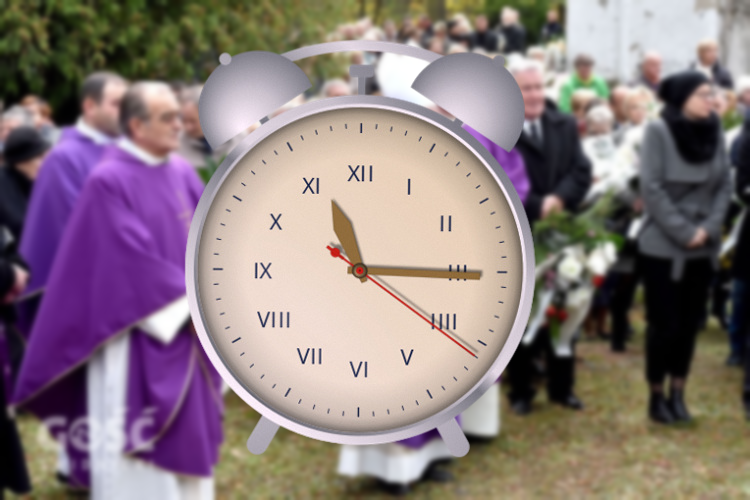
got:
11:15:21
